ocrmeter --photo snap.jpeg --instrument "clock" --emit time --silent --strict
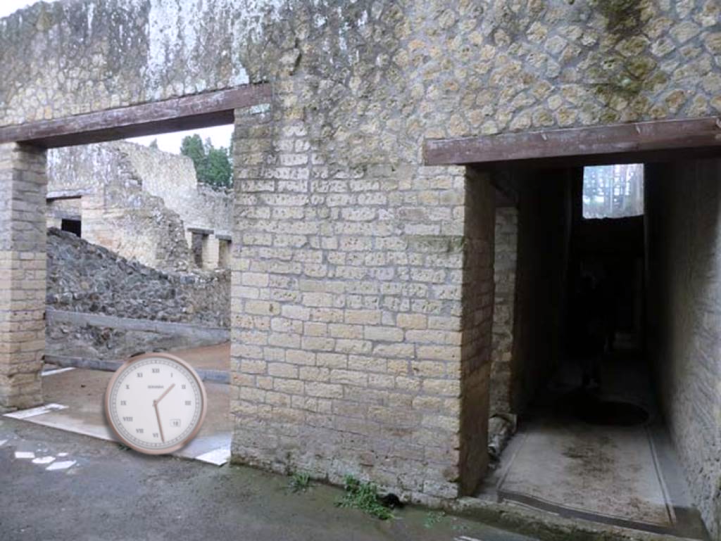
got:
1:28
